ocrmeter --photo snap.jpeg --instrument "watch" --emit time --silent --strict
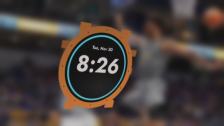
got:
8:26
